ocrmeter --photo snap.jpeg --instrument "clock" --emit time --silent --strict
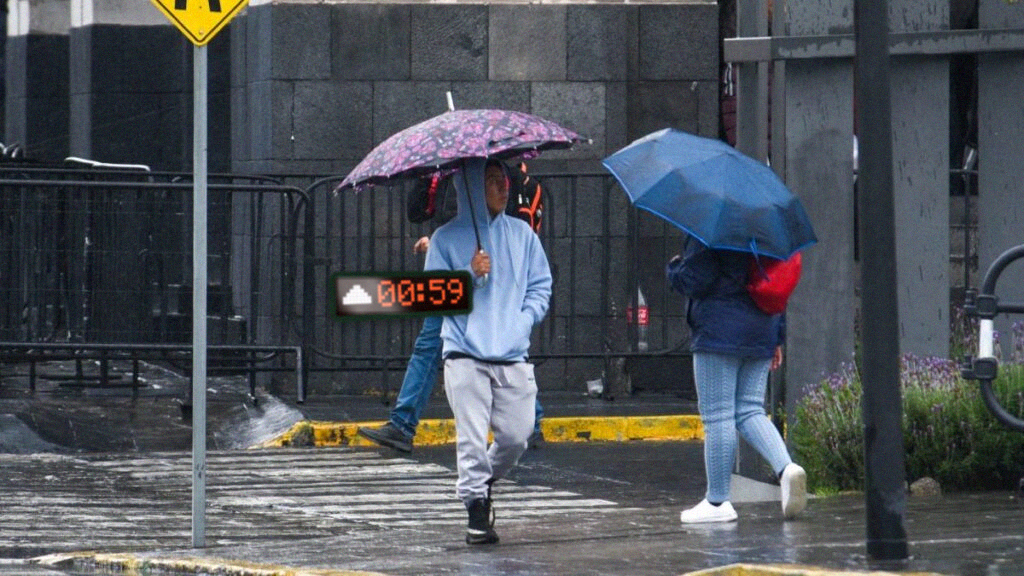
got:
0:59
